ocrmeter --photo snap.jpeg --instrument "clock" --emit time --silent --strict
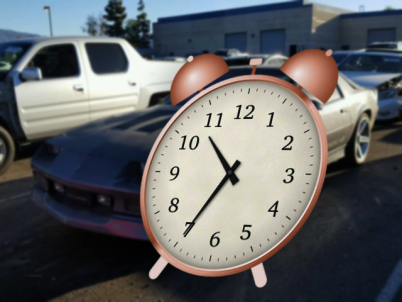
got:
10:35
